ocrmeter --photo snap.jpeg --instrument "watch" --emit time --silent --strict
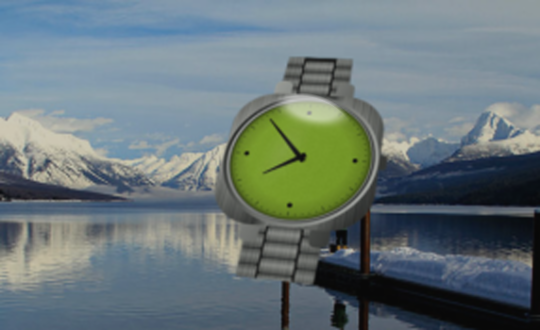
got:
7:53
